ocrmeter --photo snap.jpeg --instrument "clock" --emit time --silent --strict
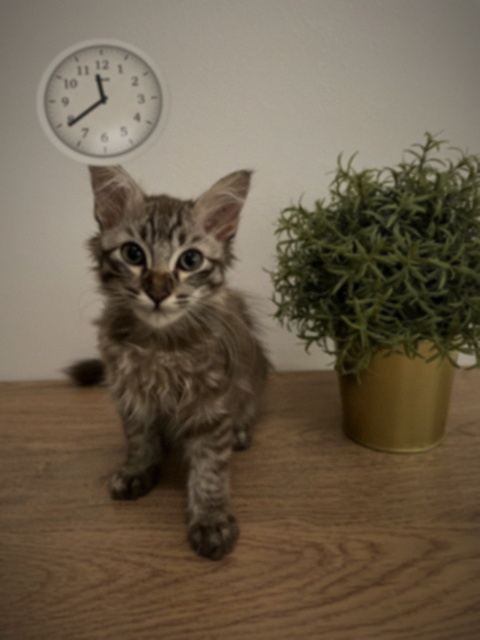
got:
11:39
